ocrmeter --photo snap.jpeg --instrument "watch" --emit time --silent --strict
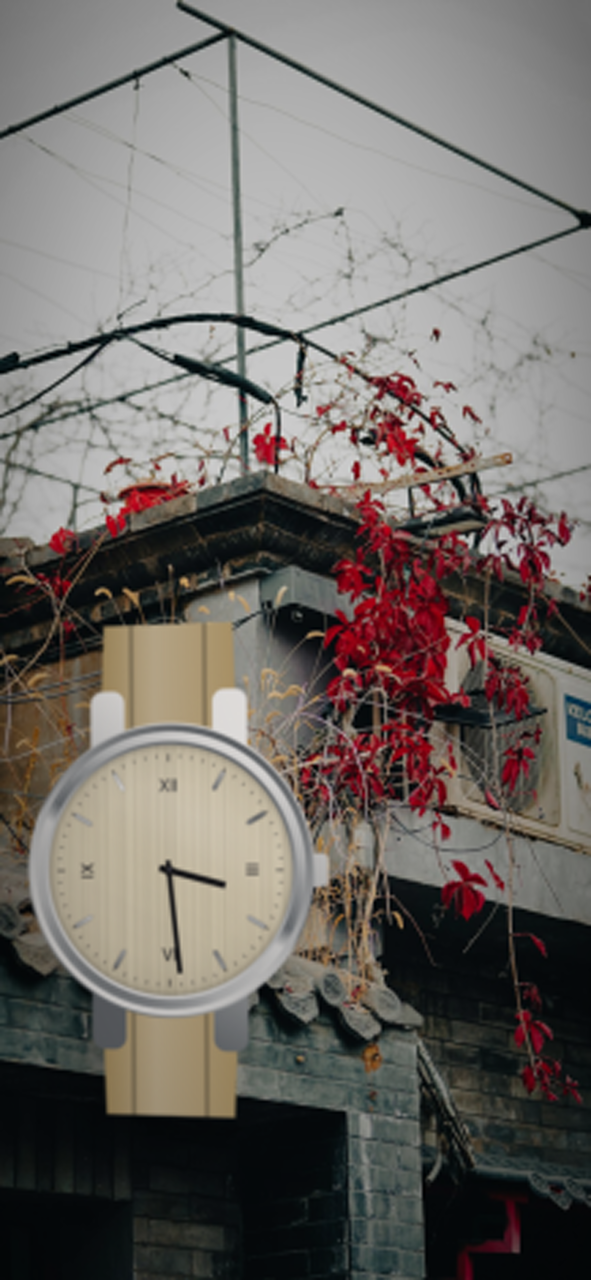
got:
3:29
